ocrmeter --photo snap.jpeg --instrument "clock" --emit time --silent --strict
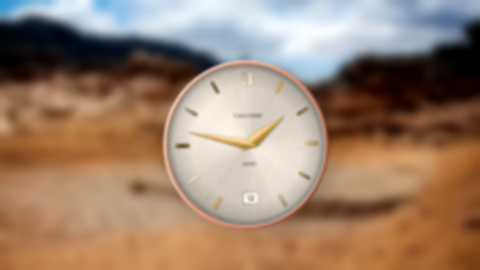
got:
1:47
